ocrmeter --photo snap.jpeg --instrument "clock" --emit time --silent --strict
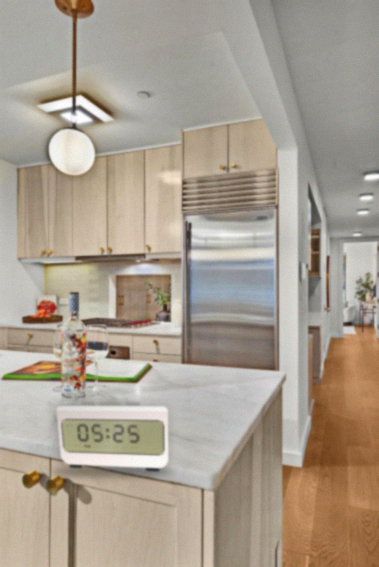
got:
5:25
